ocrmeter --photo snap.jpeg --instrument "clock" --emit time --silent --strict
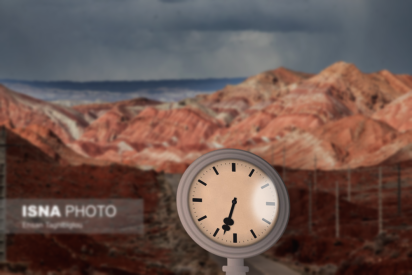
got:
6:33
